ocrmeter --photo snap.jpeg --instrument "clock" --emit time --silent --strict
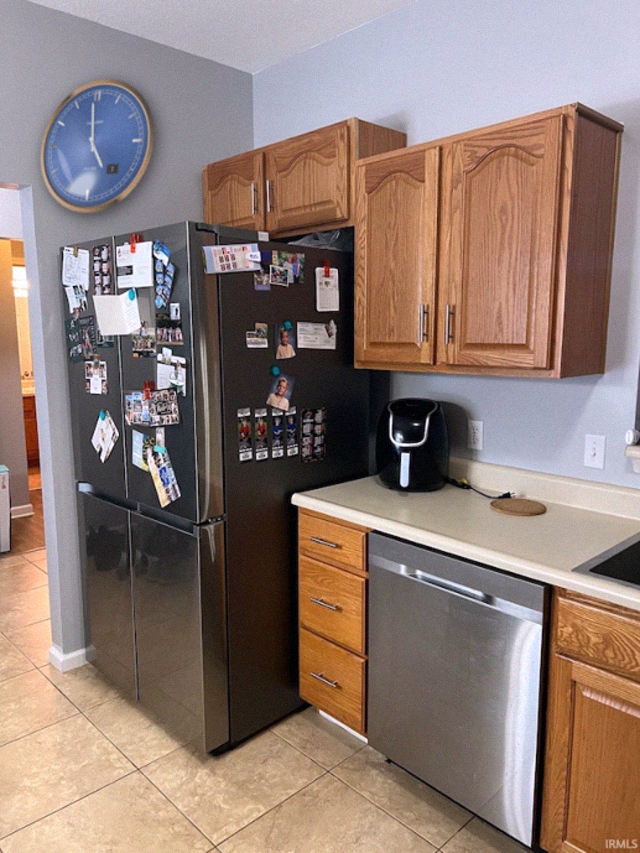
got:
4:59
